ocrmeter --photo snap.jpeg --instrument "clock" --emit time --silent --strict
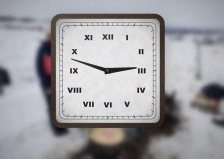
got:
2:48
